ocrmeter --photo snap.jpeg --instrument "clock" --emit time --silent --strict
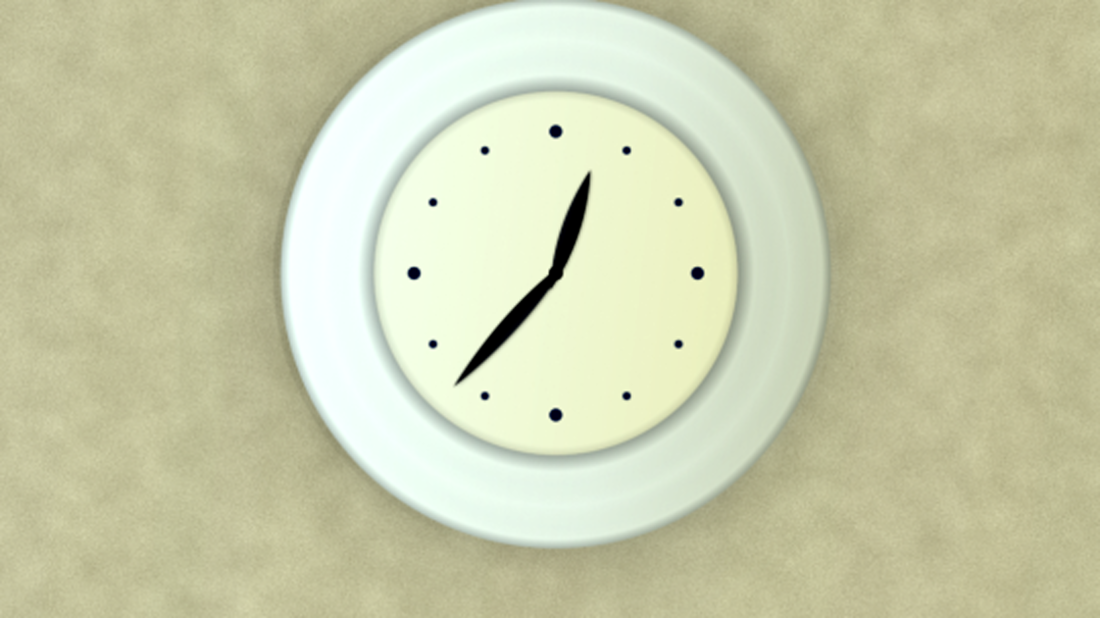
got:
12:37
